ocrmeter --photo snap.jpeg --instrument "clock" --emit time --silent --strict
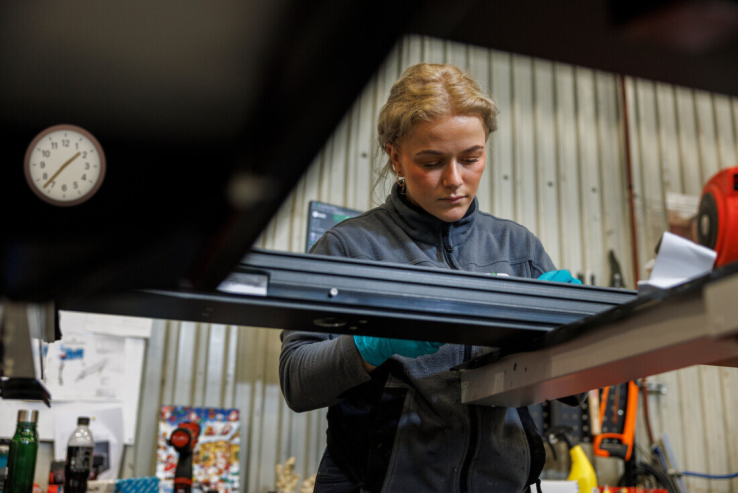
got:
1:37
